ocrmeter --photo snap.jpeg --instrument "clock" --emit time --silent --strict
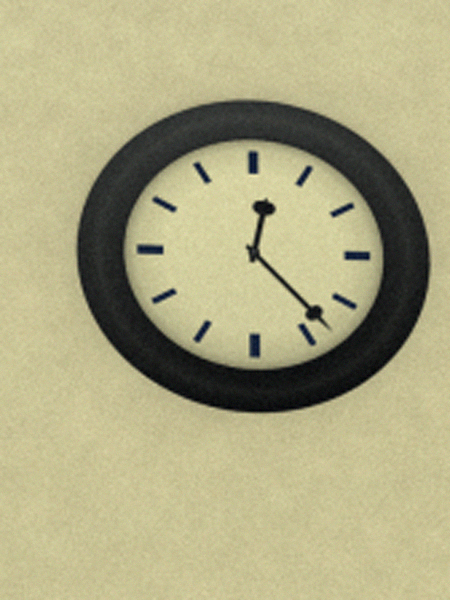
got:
12:23
